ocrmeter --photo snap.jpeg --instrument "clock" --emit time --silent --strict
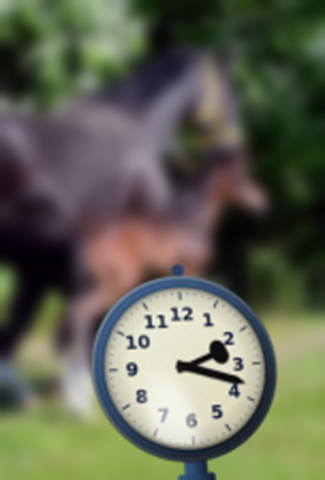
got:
2:18
